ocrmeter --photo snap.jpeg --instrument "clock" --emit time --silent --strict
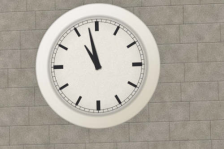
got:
10:58
